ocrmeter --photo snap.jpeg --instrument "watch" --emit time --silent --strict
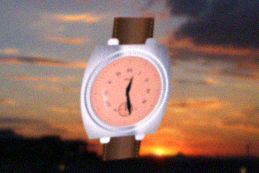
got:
12:28
